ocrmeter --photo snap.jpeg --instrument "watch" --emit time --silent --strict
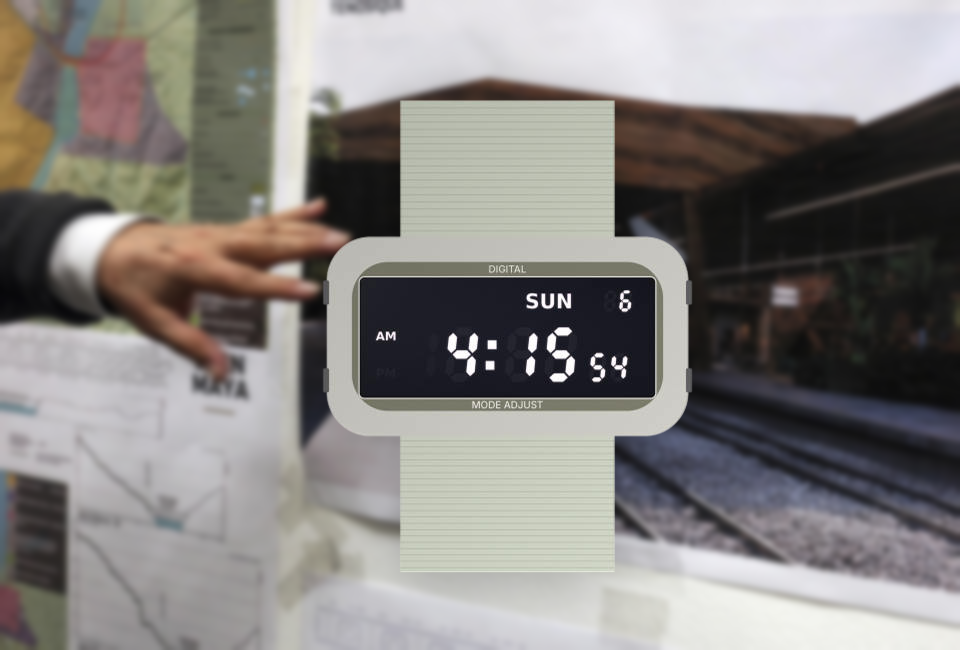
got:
4:15:54
